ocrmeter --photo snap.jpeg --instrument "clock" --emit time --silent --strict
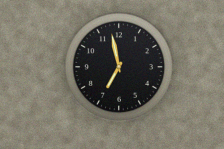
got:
6:58
